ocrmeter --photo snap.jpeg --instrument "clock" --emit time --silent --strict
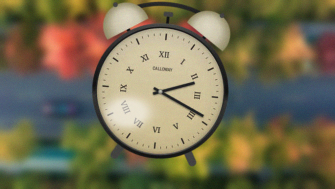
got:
2:19
